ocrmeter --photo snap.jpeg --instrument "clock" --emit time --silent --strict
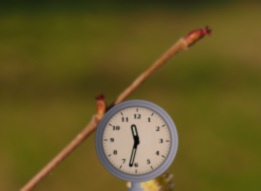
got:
11:32
